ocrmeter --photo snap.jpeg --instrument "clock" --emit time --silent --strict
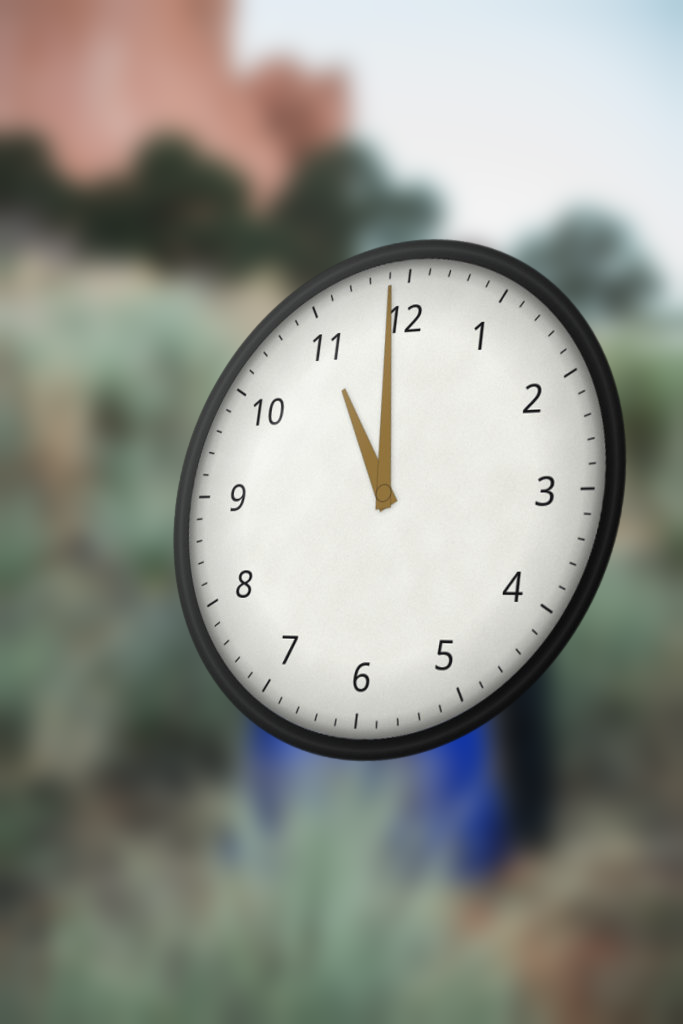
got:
10:59
